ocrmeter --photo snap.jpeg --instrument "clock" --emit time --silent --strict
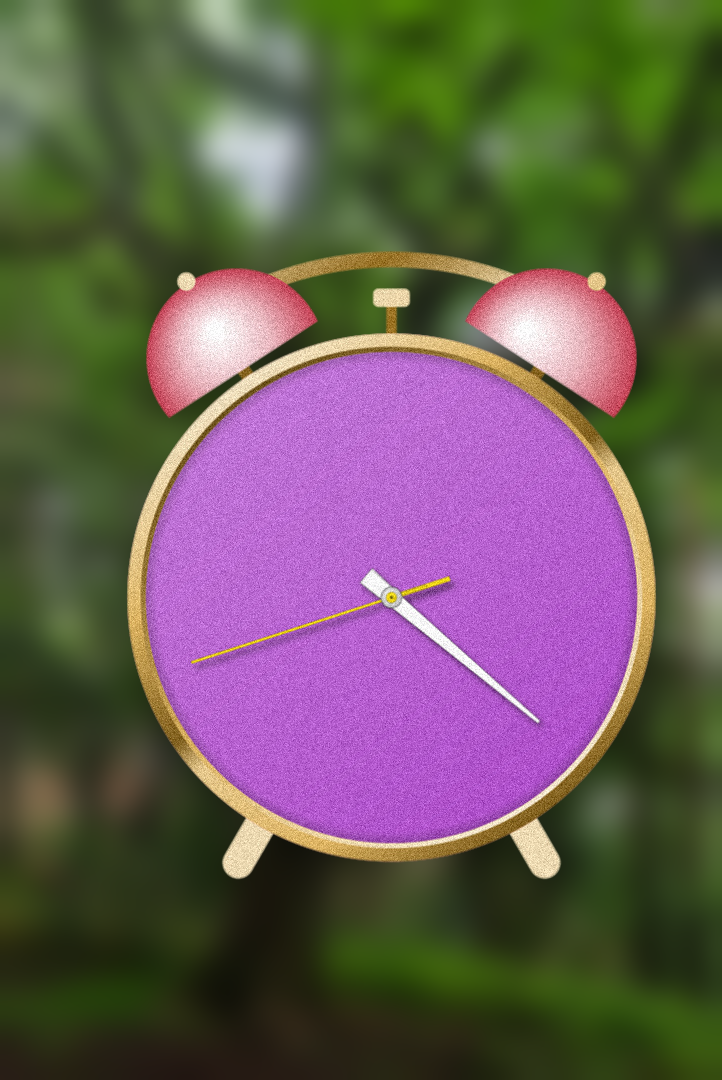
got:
4:21:42
